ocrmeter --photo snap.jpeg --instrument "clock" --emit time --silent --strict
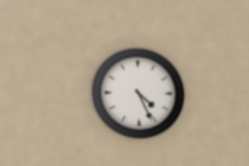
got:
4:26
